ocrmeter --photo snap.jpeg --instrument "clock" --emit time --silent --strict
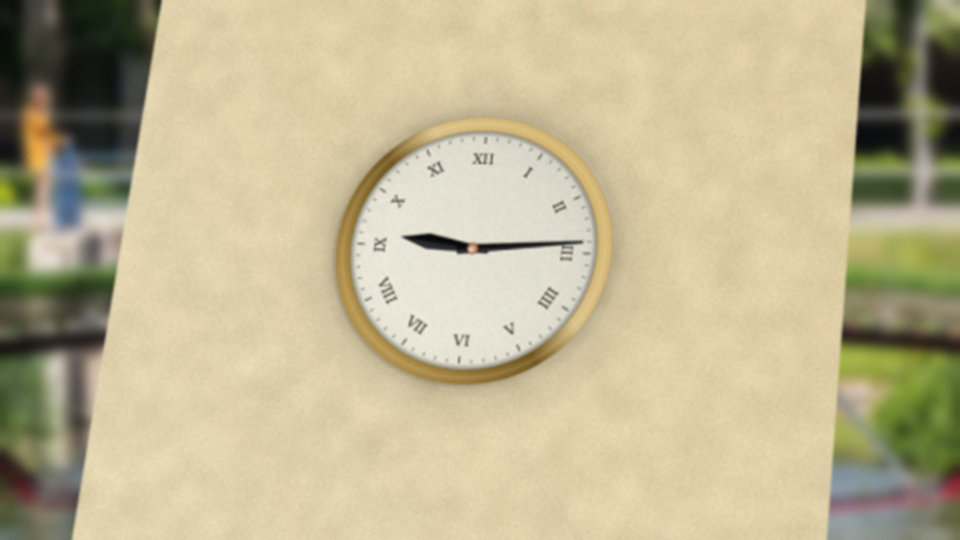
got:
9:14
